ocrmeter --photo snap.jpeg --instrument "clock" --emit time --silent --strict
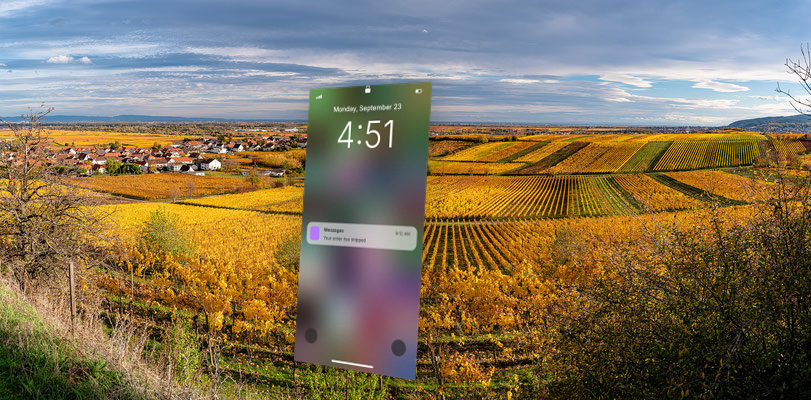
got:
4:51
